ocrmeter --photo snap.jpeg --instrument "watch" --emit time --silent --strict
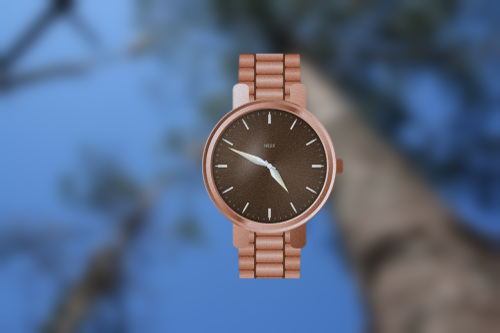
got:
4:49
